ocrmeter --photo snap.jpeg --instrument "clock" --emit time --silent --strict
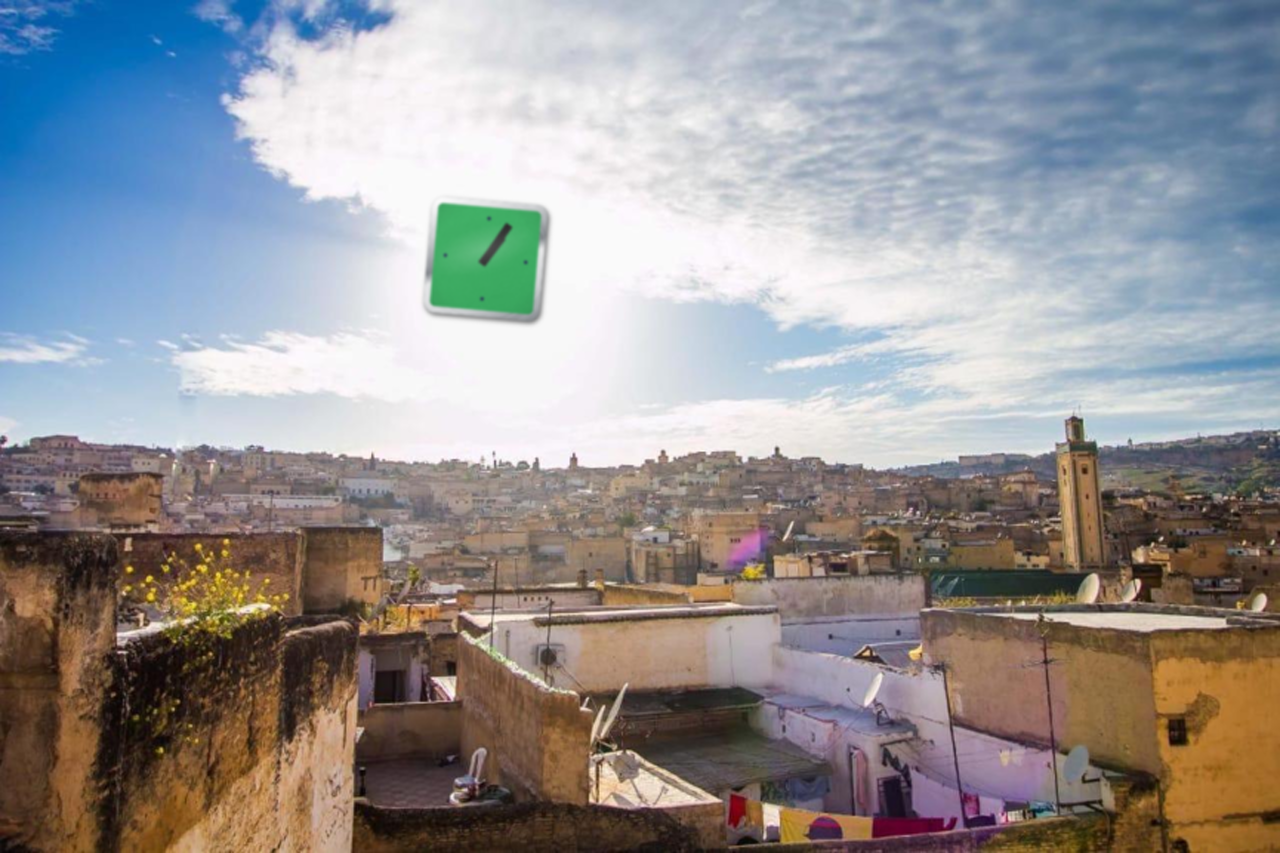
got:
1:05
